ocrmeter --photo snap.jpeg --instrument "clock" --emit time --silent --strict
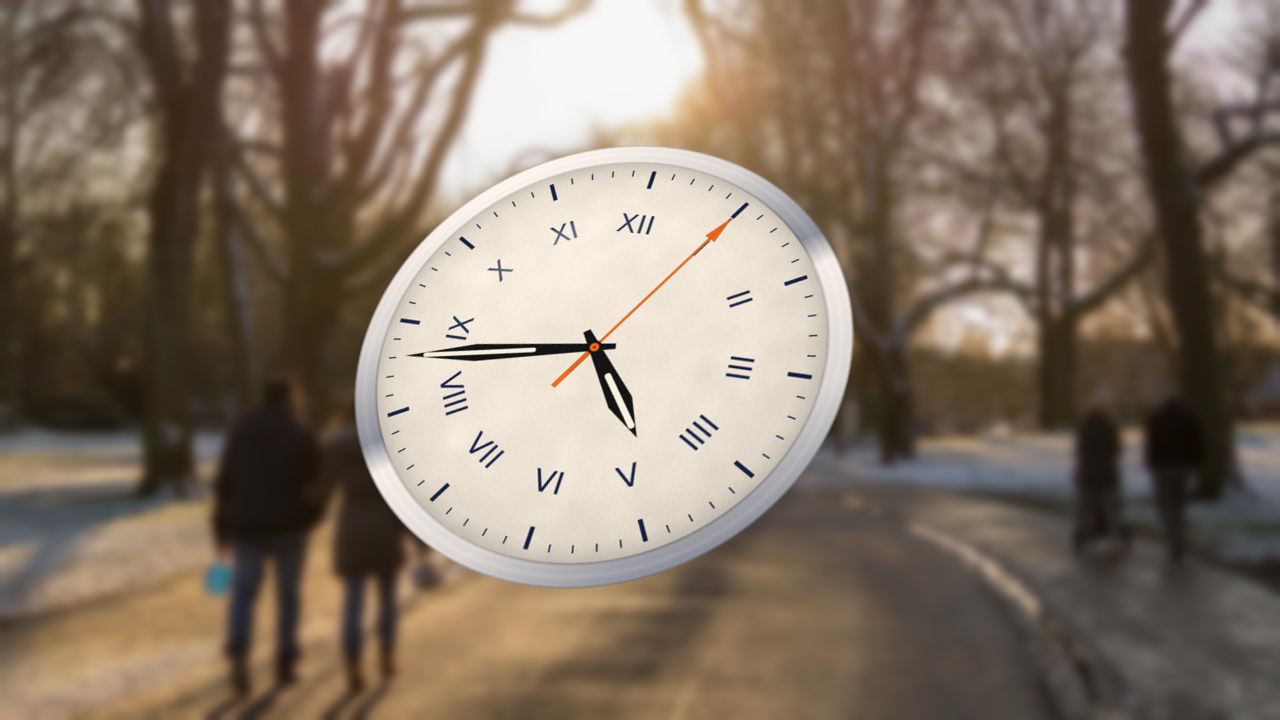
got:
4:43:05
